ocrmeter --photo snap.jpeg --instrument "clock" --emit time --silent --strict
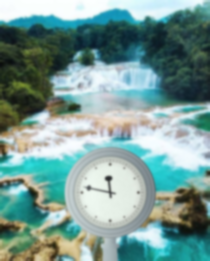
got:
11:47
